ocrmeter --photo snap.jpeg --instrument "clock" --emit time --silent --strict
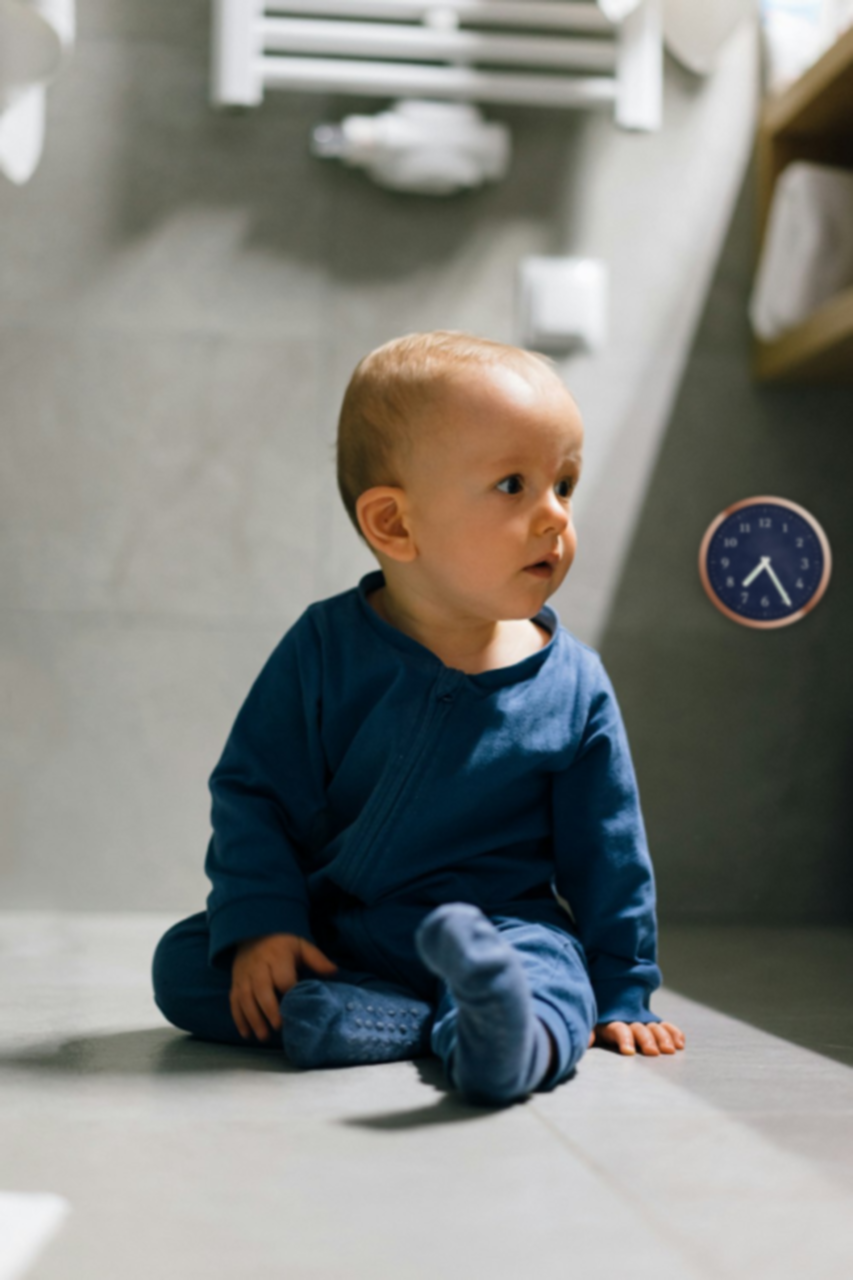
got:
7:25
